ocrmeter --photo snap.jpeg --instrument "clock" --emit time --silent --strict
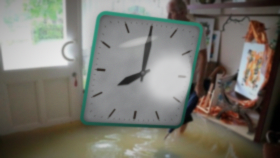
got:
8:00
